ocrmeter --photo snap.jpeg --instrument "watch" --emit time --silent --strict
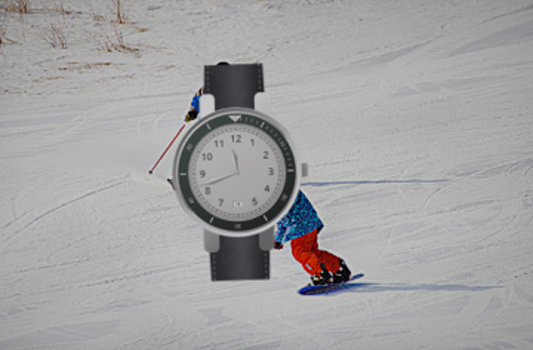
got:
11:42
